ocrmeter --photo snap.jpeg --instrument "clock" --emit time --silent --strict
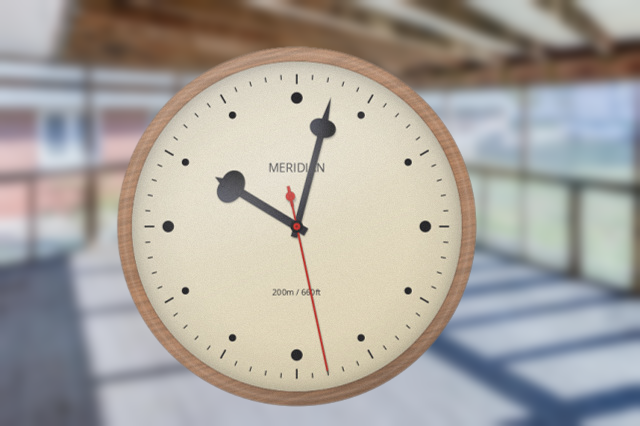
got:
10:02:28
